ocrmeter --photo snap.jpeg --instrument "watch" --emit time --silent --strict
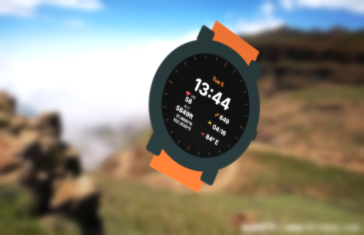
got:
13:44
